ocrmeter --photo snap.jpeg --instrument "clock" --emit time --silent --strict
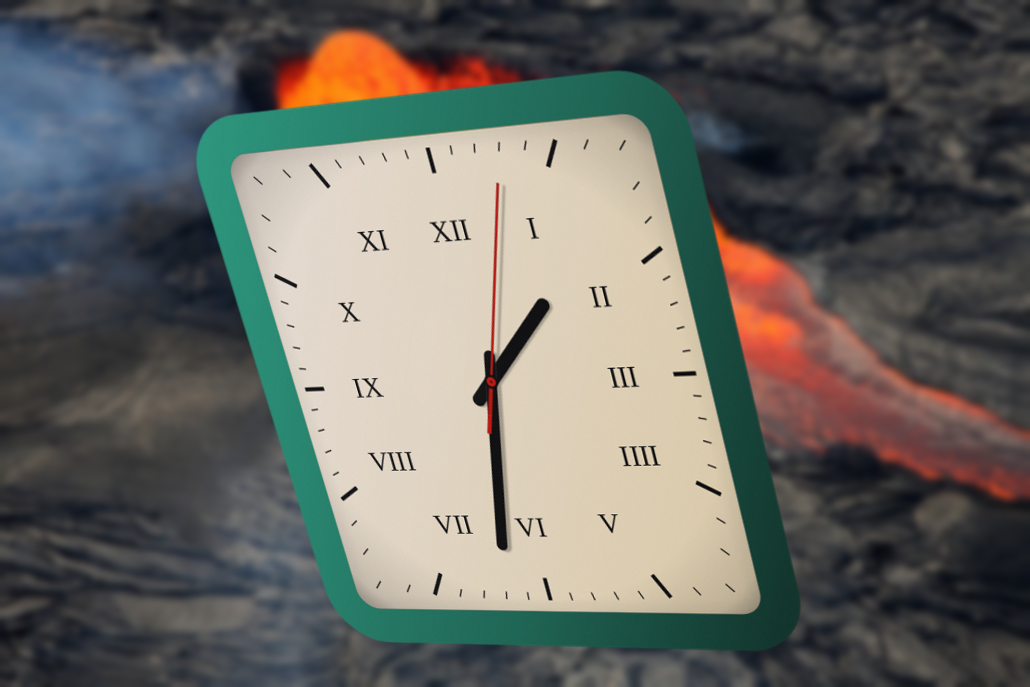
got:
1:32:03
